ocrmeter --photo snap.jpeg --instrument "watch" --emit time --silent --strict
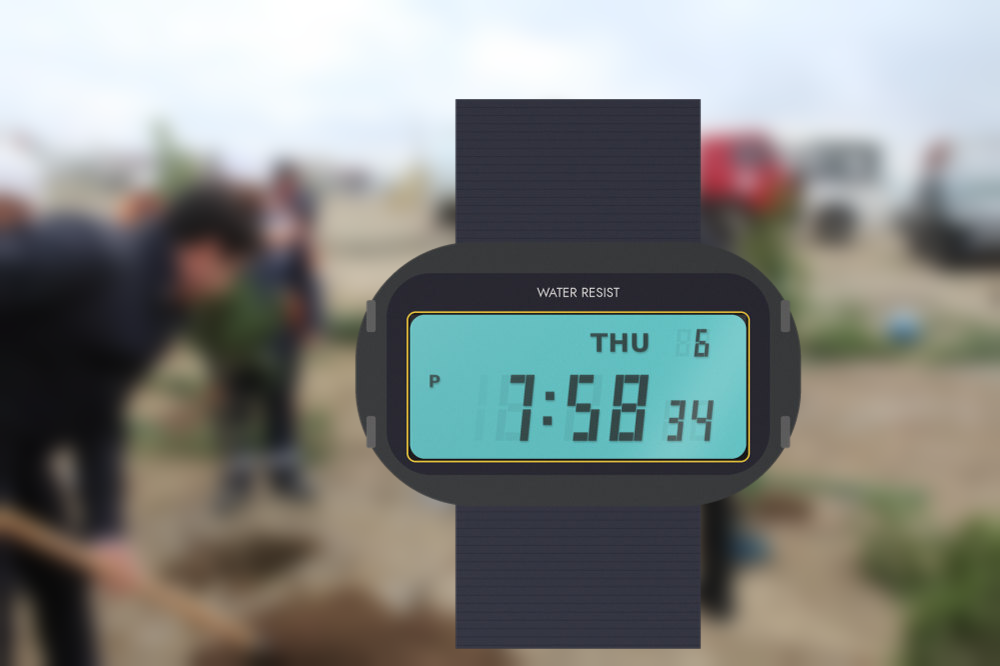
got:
7:58:34
